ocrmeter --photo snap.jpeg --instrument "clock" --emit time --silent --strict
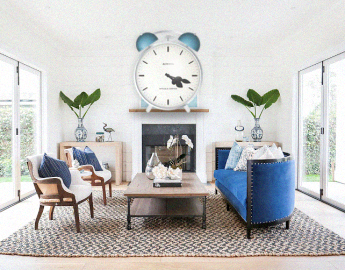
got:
4:18
